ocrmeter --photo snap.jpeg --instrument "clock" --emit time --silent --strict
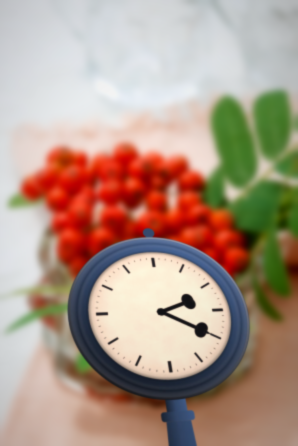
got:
2:20
